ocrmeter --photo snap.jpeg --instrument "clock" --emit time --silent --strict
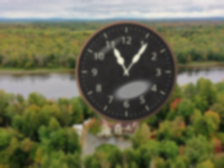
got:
11:06
